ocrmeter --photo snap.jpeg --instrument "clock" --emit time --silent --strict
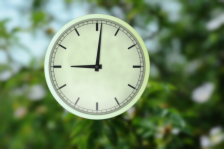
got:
9:01
